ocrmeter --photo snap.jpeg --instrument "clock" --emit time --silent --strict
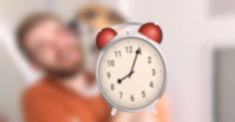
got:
8:04
